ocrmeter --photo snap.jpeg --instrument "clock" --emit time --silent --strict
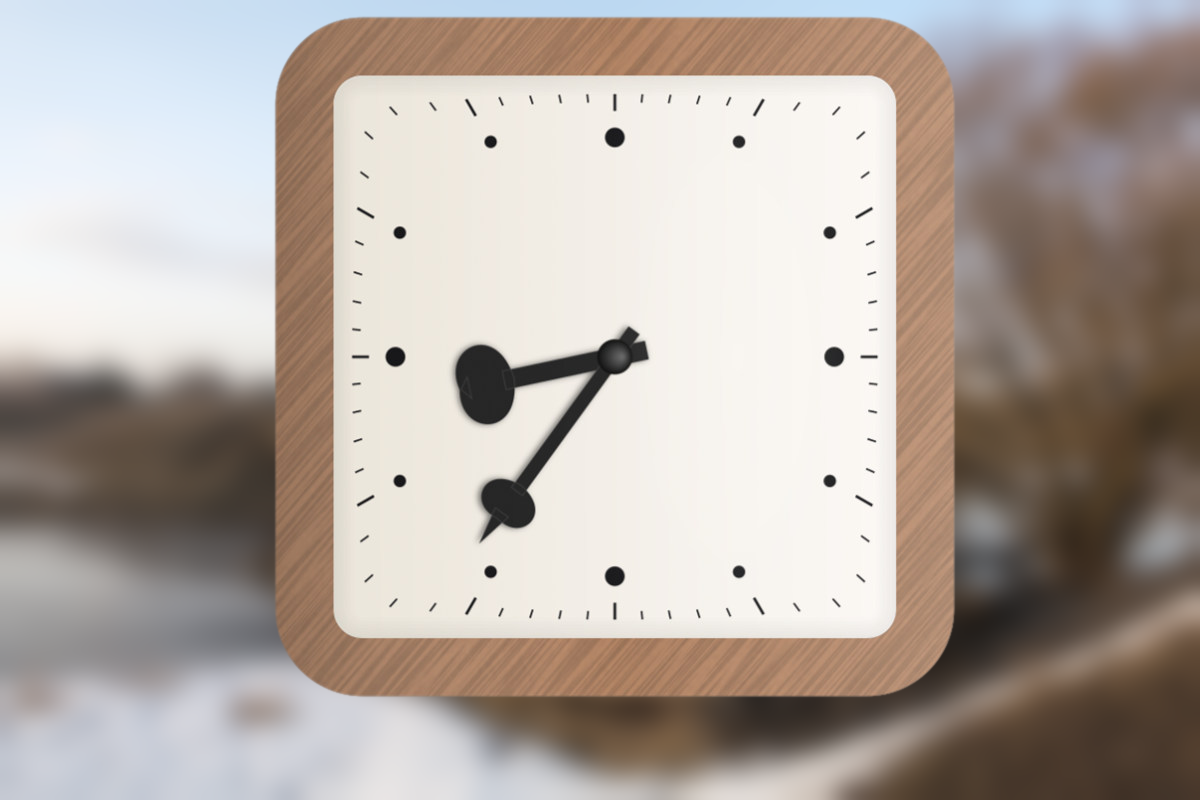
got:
8:36
